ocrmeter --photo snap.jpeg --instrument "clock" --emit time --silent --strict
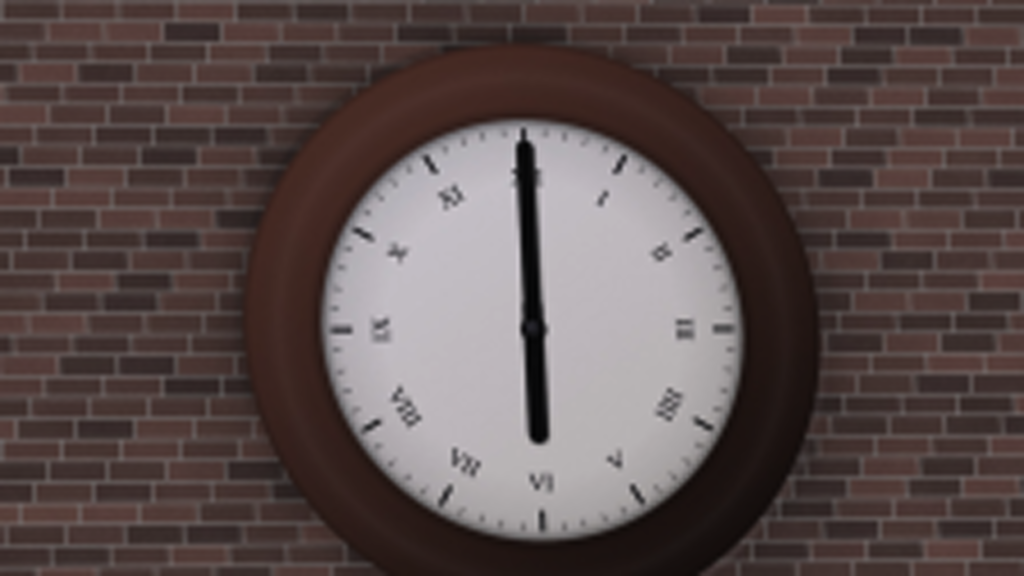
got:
6:00
